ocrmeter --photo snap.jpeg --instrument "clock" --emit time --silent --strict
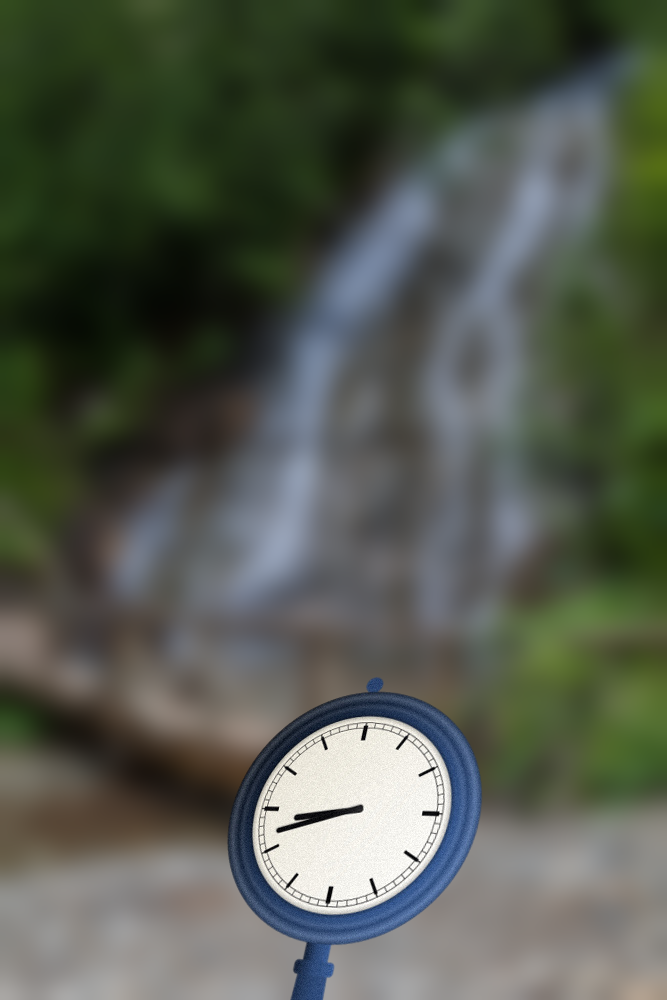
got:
8:42
